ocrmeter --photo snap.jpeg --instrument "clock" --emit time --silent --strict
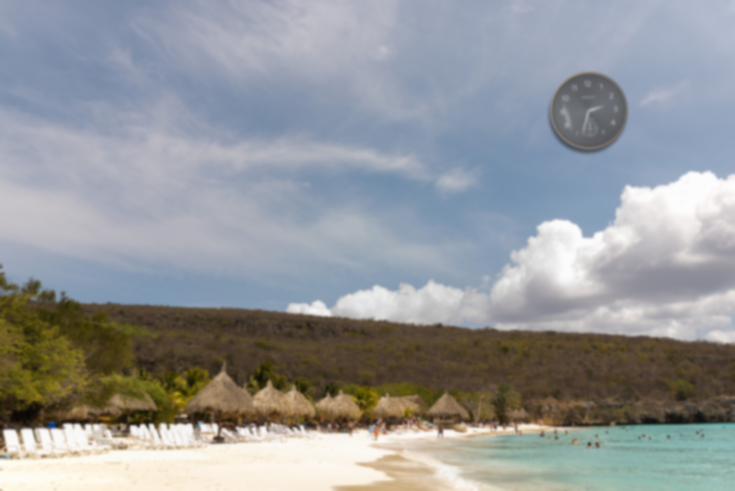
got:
2:33
